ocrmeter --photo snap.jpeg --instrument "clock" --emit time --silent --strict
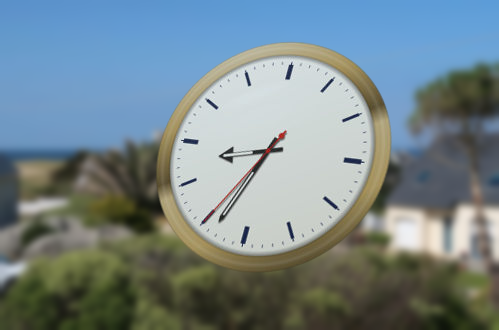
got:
8:33:35
